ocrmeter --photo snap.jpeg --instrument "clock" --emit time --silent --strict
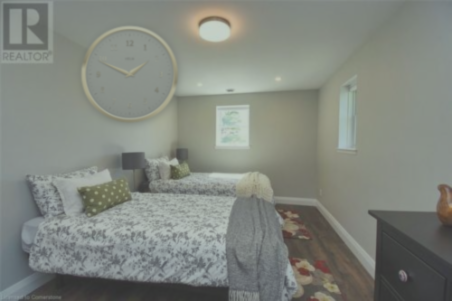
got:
1:49
